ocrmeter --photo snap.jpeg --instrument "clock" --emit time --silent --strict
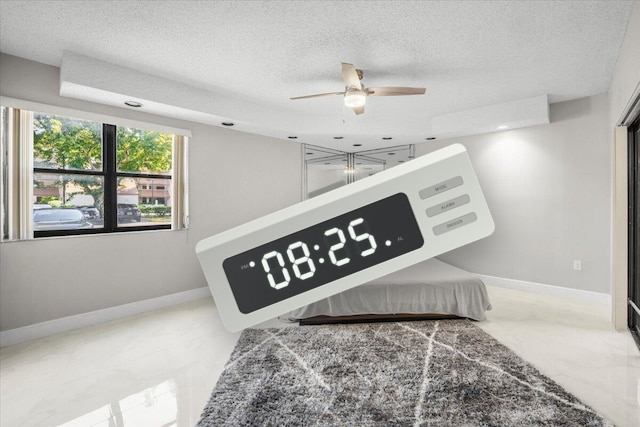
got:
8:25
